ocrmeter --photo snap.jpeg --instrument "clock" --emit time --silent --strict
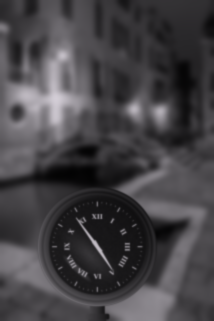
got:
4:54
